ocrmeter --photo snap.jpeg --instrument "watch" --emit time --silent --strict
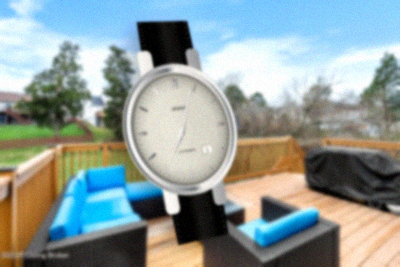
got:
7:04
